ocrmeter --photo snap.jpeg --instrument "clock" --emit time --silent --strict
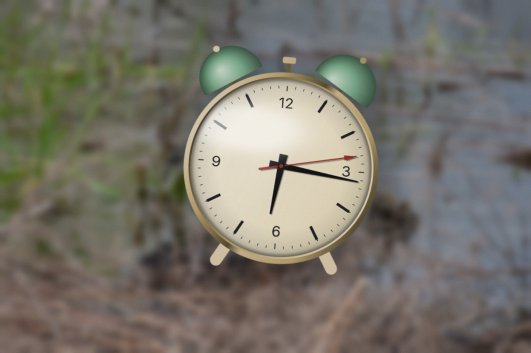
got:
6:16:13
